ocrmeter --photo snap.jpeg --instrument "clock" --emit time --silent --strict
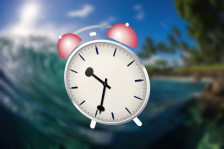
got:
10:34
